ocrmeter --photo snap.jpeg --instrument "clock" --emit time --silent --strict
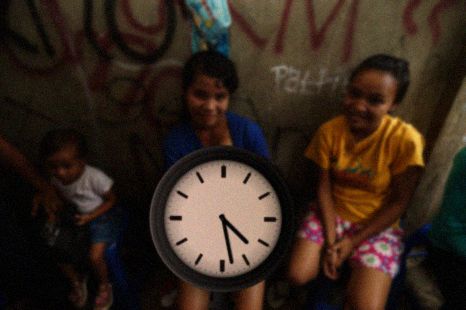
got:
4:28
